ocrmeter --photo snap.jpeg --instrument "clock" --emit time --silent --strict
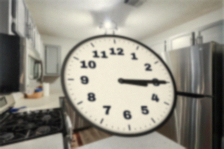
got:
3:15
